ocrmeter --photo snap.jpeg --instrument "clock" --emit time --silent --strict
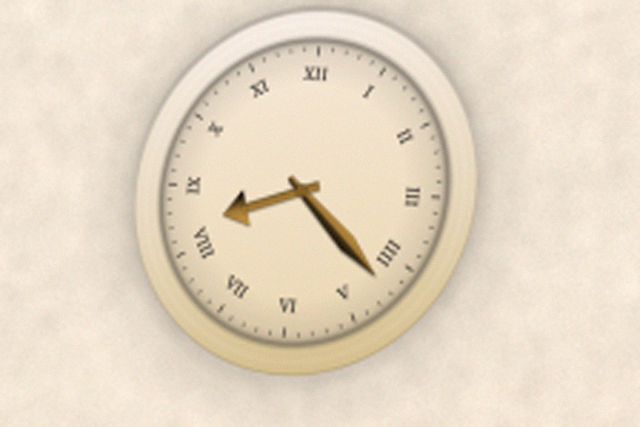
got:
8:22
